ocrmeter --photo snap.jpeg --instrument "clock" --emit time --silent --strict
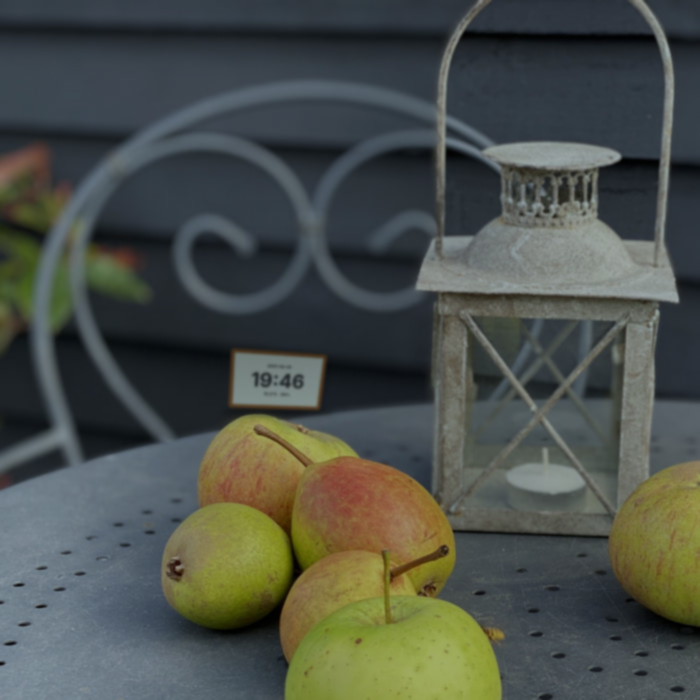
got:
19:46
